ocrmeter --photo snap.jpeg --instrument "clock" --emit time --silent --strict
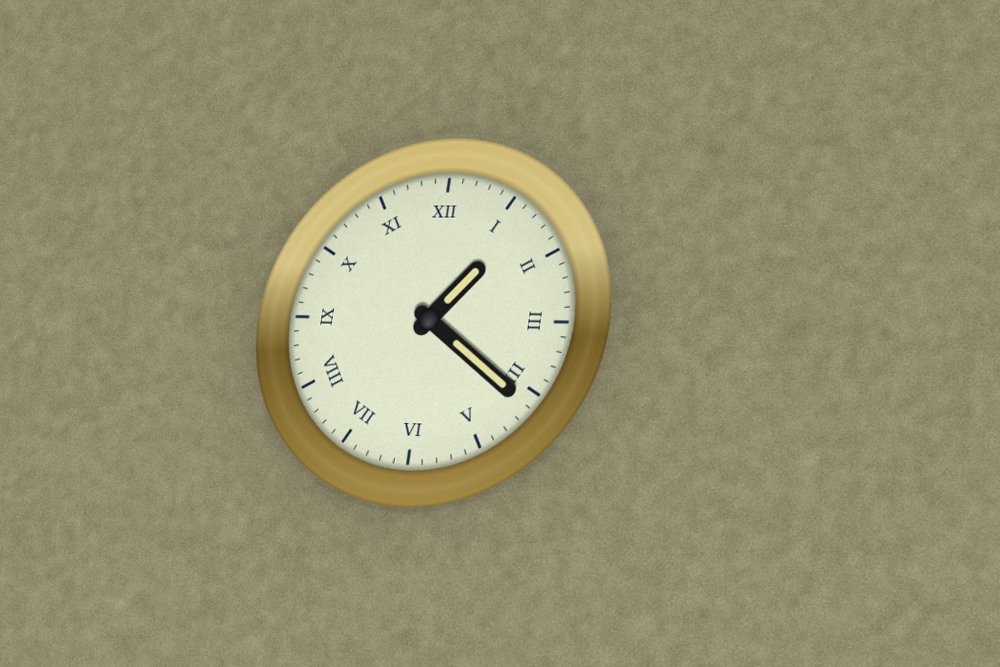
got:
1:21
